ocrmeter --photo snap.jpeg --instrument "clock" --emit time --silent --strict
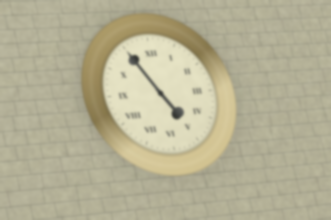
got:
4:55
